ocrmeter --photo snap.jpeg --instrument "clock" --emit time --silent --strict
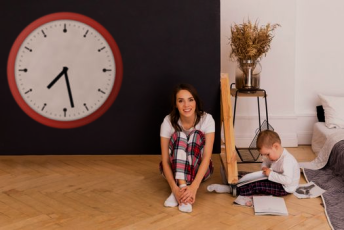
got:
7:28
